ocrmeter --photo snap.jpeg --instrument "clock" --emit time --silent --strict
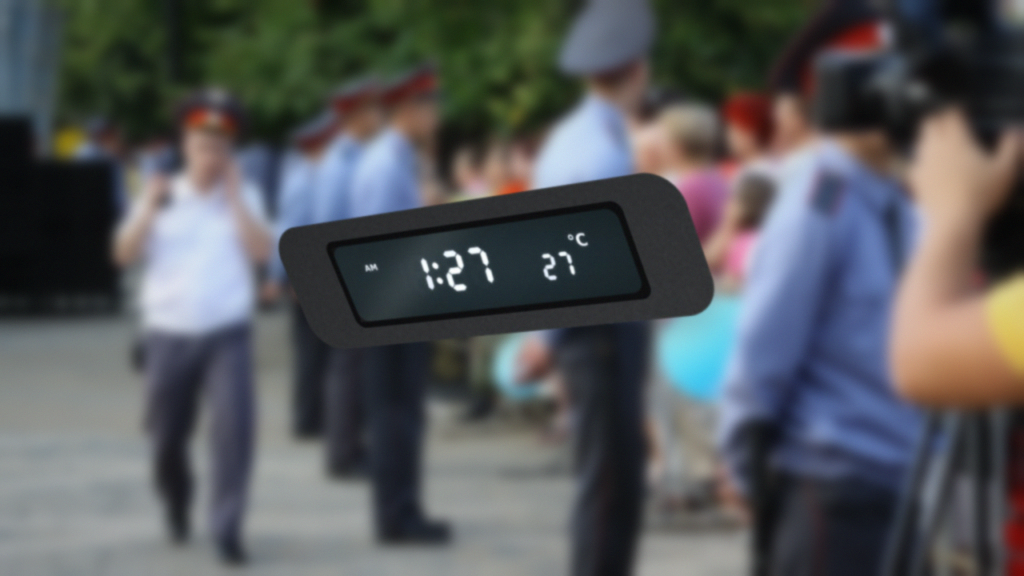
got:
1:27
